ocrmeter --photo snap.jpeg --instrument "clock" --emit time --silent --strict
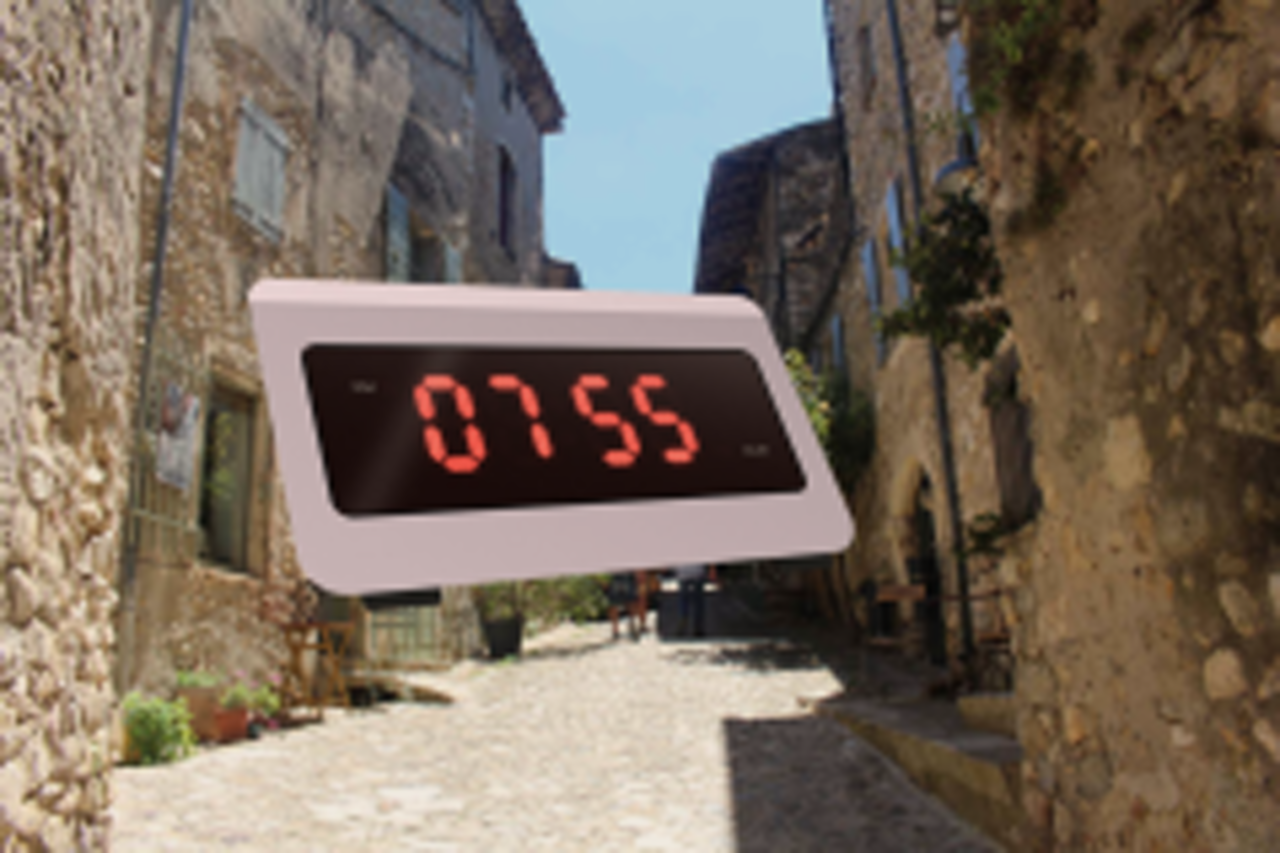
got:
7:55
